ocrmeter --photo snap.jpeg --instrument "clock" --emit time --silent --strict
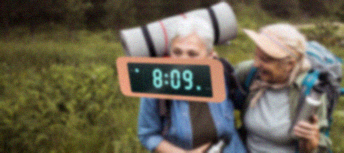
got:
8:09
